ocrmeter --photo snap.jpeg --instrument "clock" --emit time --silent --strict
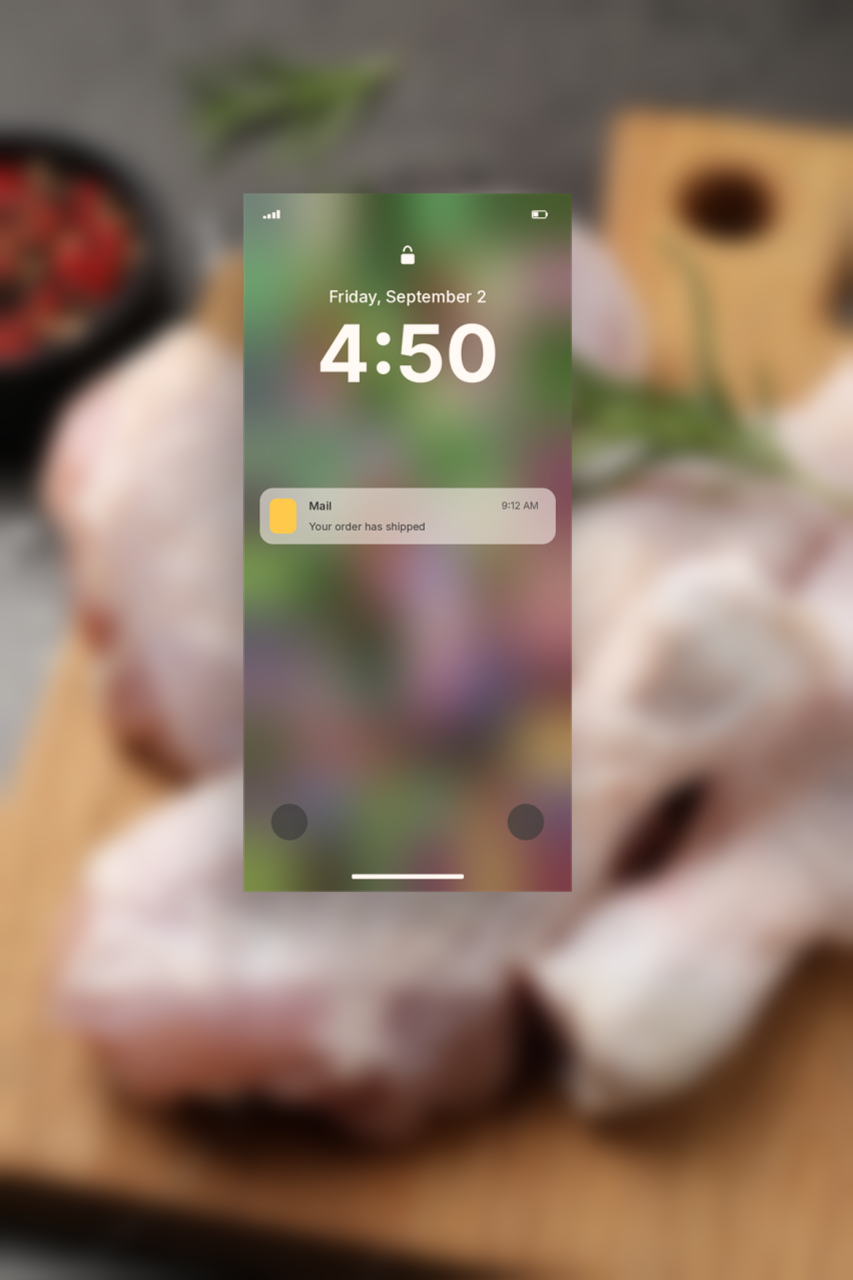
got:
4:50
